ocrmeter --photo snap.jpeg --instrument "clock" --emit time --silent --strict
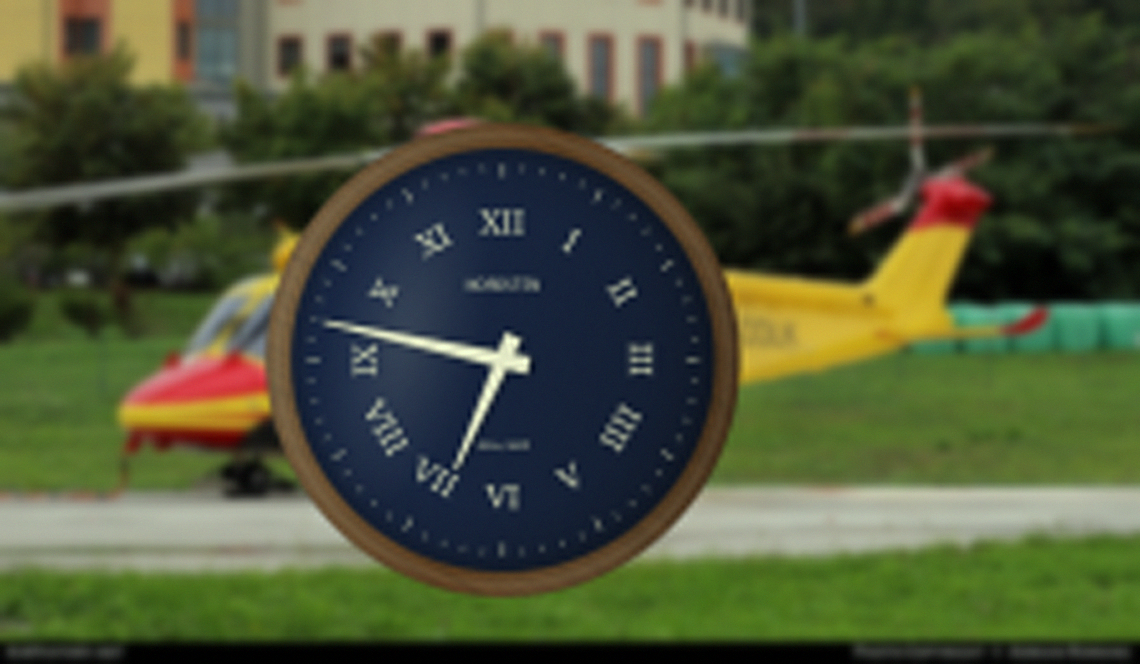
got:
6:47
